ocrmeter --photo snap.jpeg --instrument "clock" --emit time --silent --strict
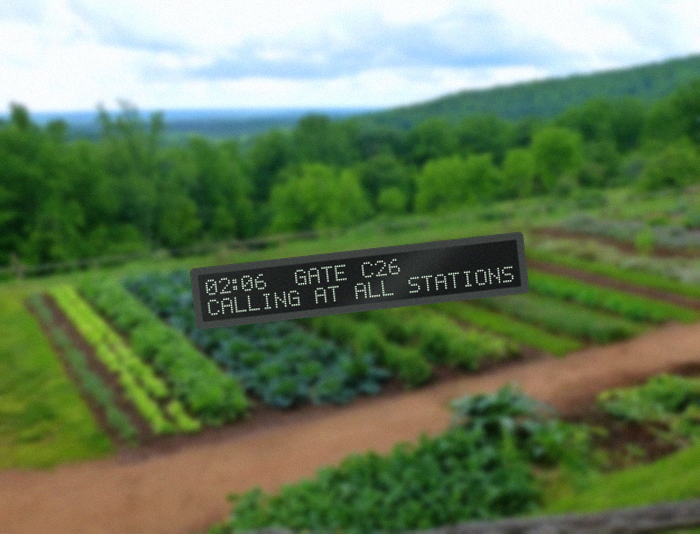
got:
2:06
